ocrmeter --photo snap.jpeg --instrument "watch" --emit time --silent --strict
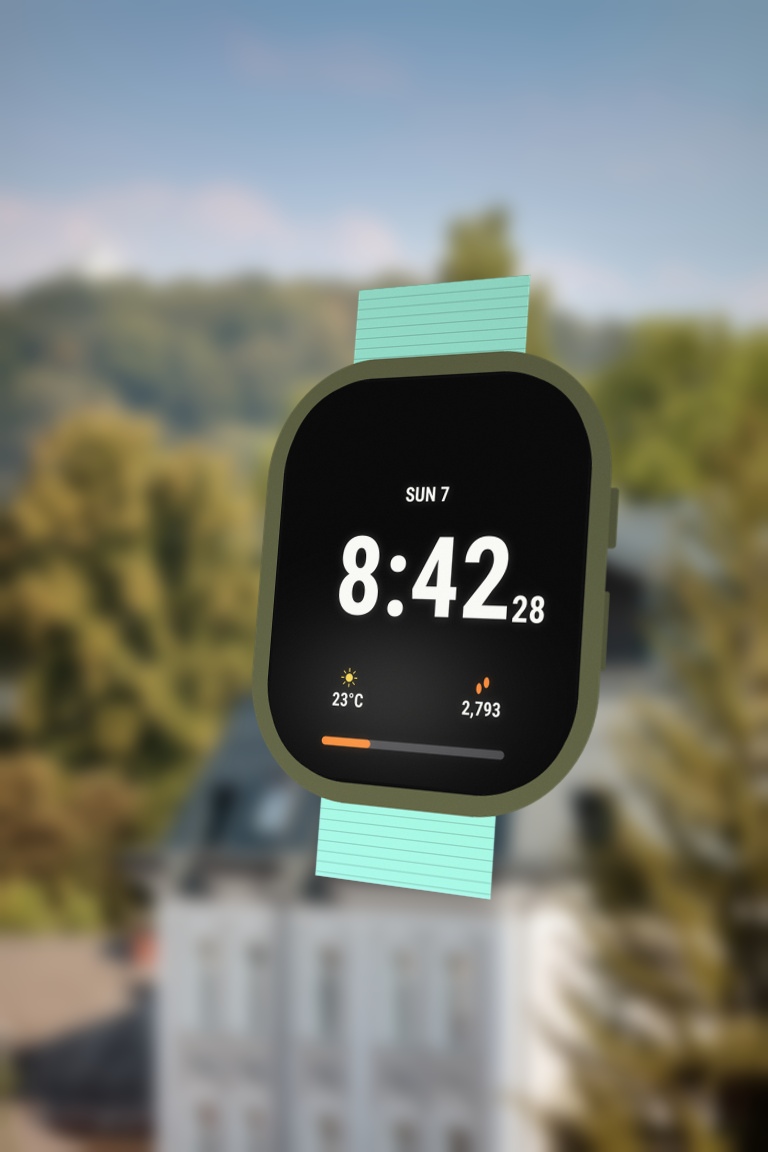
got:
8:42:28
